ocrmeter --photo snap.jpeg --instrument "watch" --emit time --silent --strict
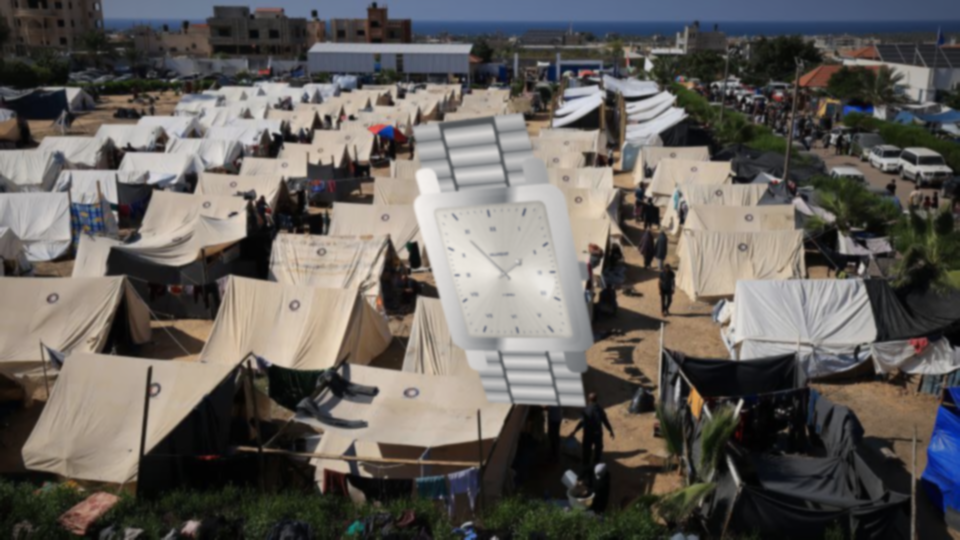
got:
1:54
